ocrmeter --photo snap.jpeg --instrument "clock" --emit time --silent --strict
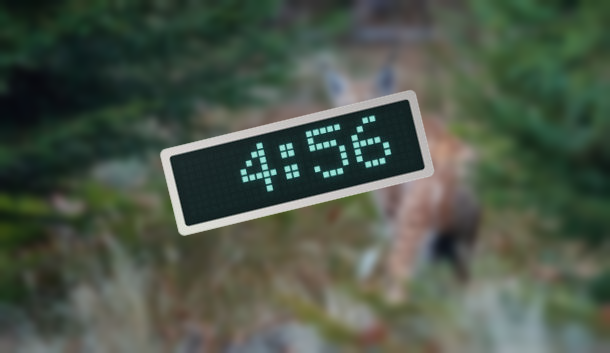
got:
4:56
